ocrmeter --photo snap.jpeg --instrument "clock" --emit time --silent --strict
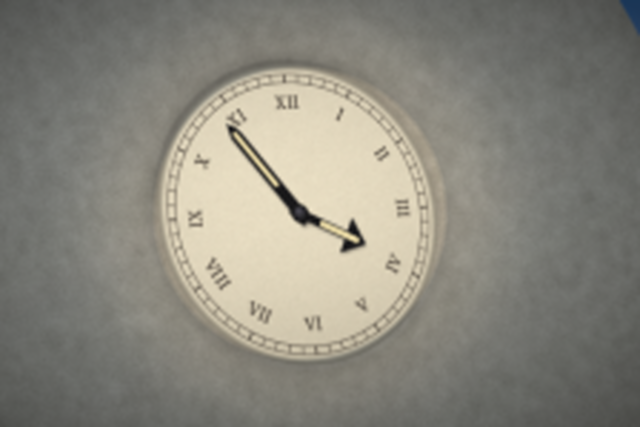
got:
3:54
